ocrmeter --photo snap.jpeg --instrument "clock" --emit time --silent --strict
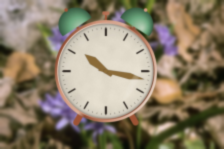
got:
10:17
